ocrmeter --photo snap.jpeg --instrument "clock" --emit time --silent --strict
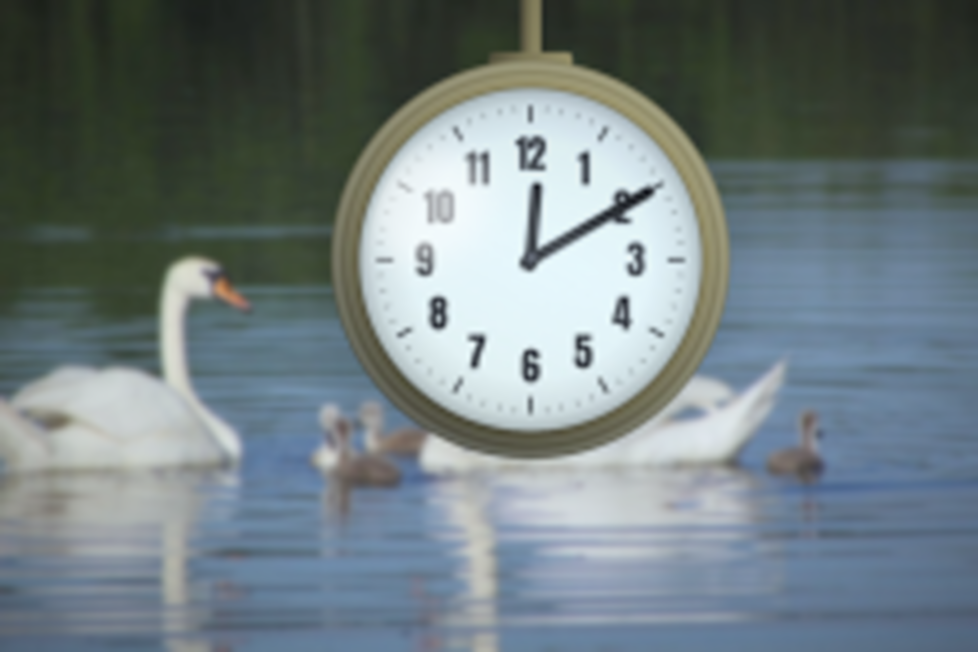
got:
12:10
